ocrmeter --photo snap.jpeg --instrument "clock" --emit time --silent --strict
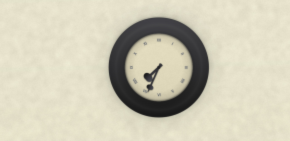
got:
7:34
